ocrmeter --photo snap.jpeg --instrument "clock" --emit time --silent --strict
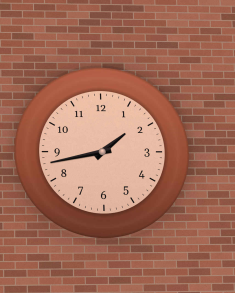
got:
1:43
